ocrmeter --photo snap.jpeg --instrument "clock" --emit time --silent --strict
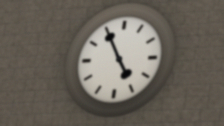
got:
4:55
